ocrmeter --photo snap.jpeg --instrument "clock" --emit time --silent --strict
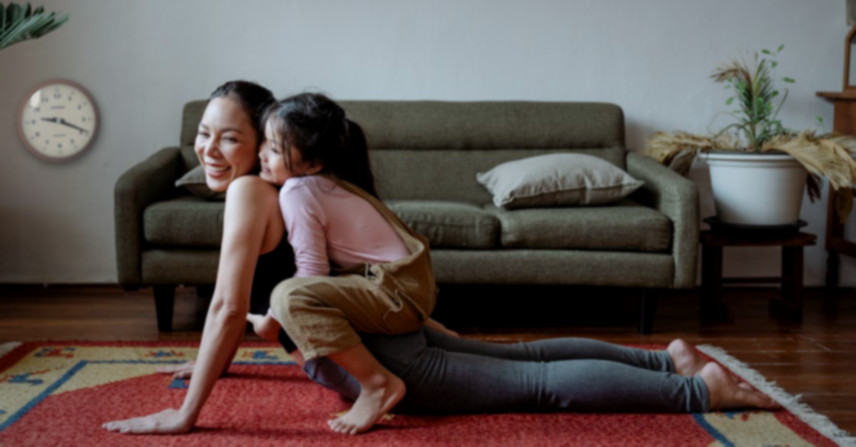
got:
9:19
